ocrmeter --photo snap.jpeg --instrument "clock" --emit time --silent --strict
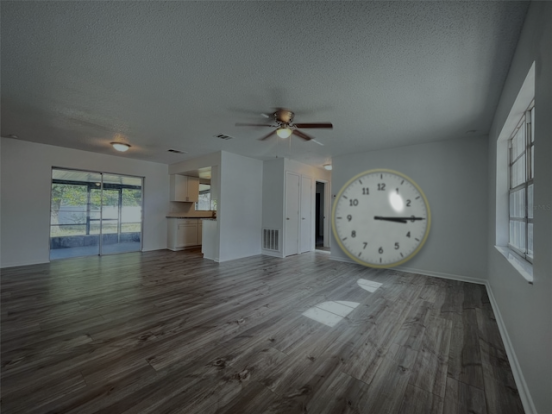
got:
3:15
